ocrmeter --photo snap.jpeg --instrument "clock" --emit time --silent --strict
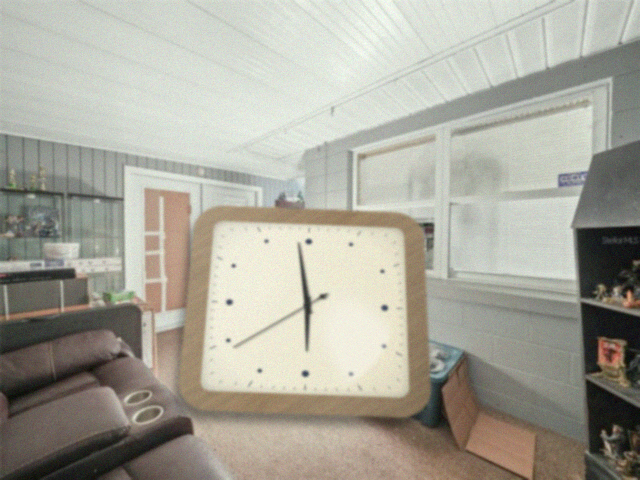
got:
5:58:39
